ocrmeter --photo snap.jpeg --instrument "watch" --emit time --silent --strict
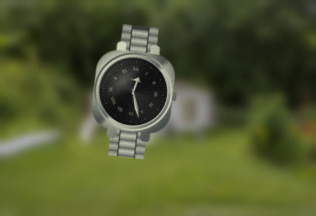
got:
12:27
